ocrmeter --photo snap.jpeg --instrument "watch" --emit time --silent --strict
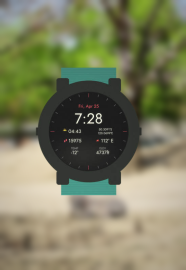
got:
7:28
